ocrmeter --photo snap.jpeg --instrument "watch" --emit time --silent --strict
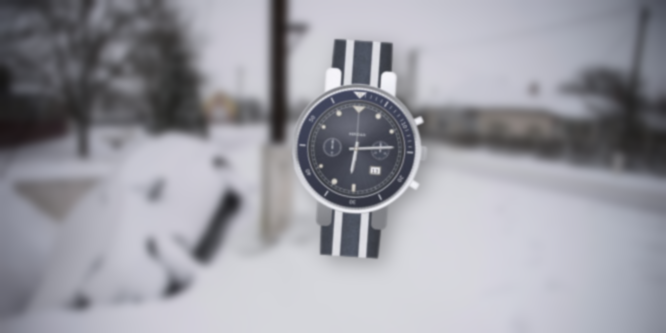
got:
6:14
